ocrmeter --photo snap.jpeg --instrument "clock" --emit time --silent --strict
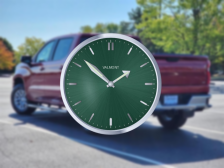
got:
1:52
